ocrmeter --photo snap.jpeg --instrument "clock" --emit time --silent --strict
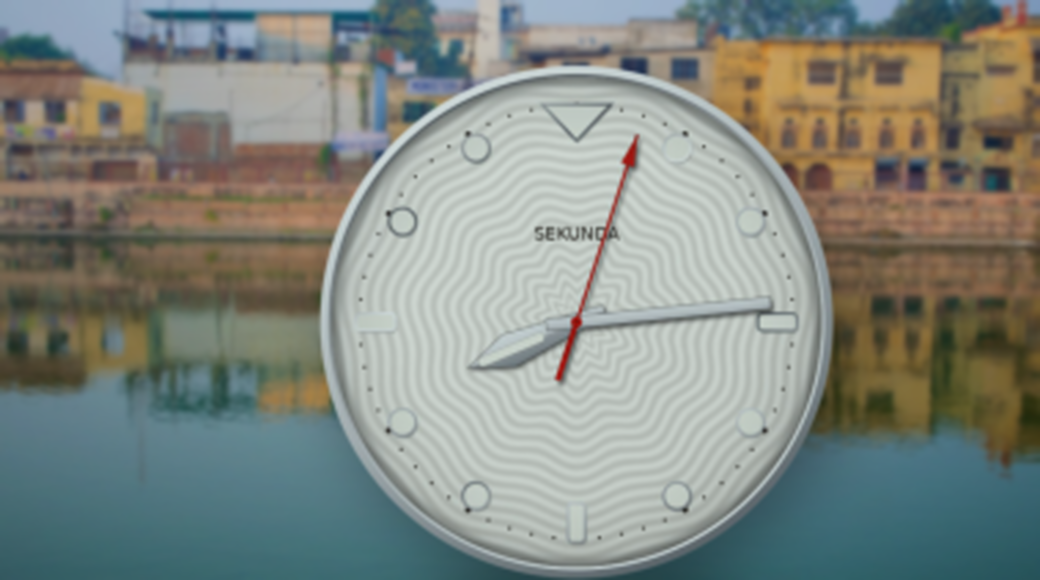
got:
8:14:03
